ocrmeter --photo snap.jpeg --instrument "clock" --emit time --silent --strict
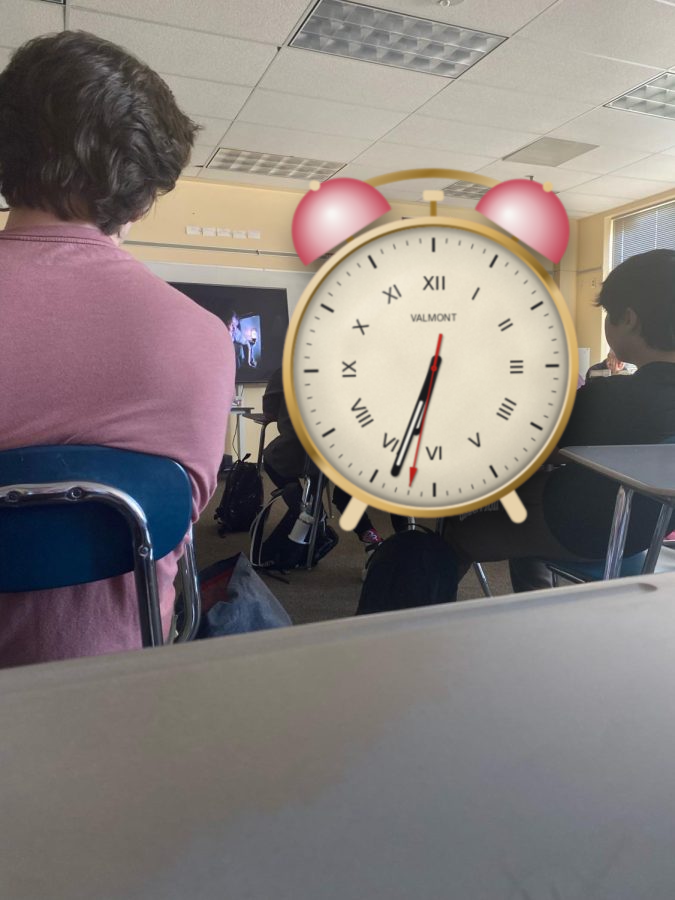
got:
6:33:32
